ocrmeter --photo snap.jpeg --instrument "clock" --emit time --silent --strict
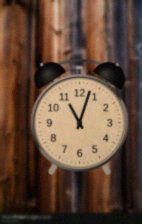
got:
11:03
